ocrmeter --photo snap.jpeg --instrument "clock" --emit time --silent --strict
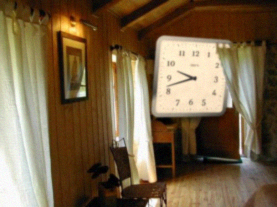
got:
9:42
